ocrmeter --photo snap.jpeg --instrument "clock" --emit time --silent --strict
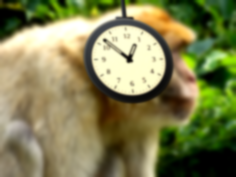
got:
12:52
